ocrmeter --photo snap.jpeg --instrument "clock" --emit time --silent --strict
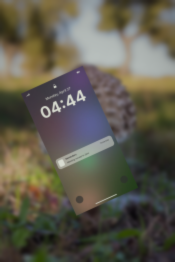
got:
4:44
